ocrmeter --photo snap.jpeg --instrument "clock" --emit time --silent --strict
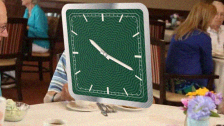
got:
10:19
